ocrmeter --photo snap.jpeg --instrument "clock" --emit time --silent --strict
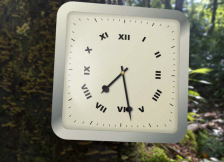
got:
7:28
